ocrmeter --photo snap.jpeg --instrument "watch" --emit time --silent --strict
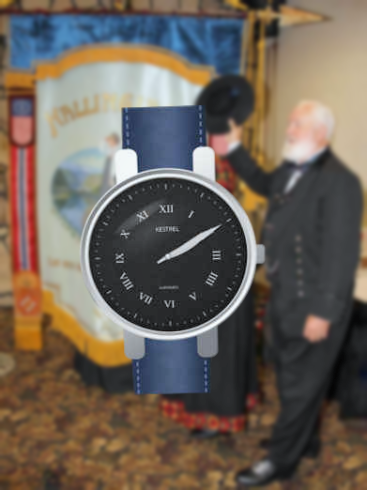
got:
2:10
